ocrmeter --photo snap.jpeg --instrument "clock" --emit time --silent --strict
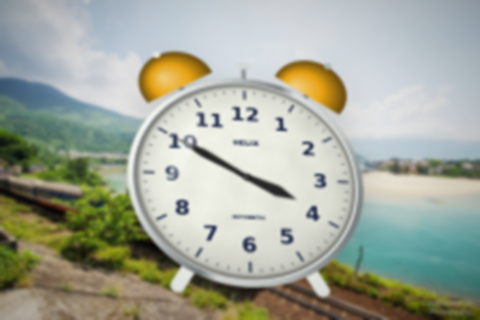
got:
3:50
